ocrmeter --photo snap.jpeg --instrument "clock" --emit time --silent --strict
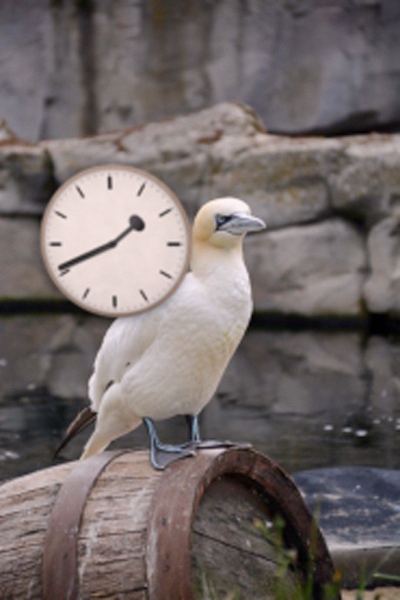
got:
1:41
